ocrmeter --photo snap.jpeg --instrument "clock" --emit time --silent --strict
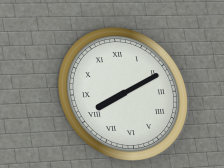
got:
8:11
